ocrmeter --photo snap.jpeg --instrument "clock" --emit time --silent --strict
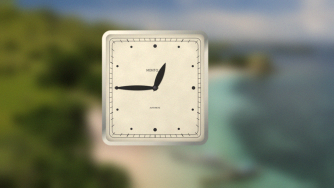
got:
12:45
